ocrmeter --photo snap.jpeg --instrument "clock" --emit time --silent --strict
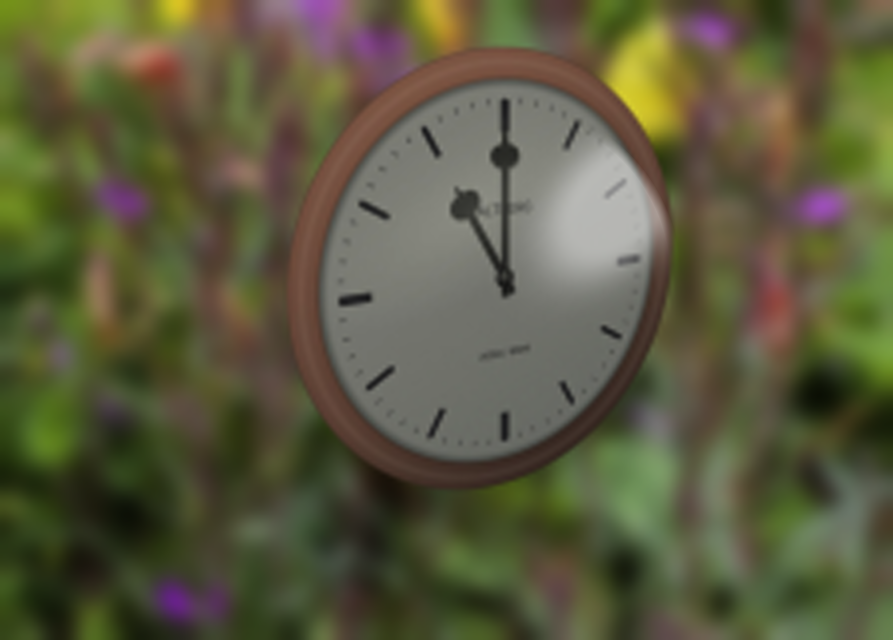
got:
11:00
